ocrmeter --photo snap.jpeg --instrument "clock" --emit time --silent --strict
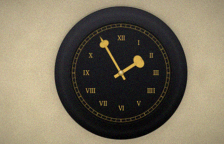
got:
1:55
